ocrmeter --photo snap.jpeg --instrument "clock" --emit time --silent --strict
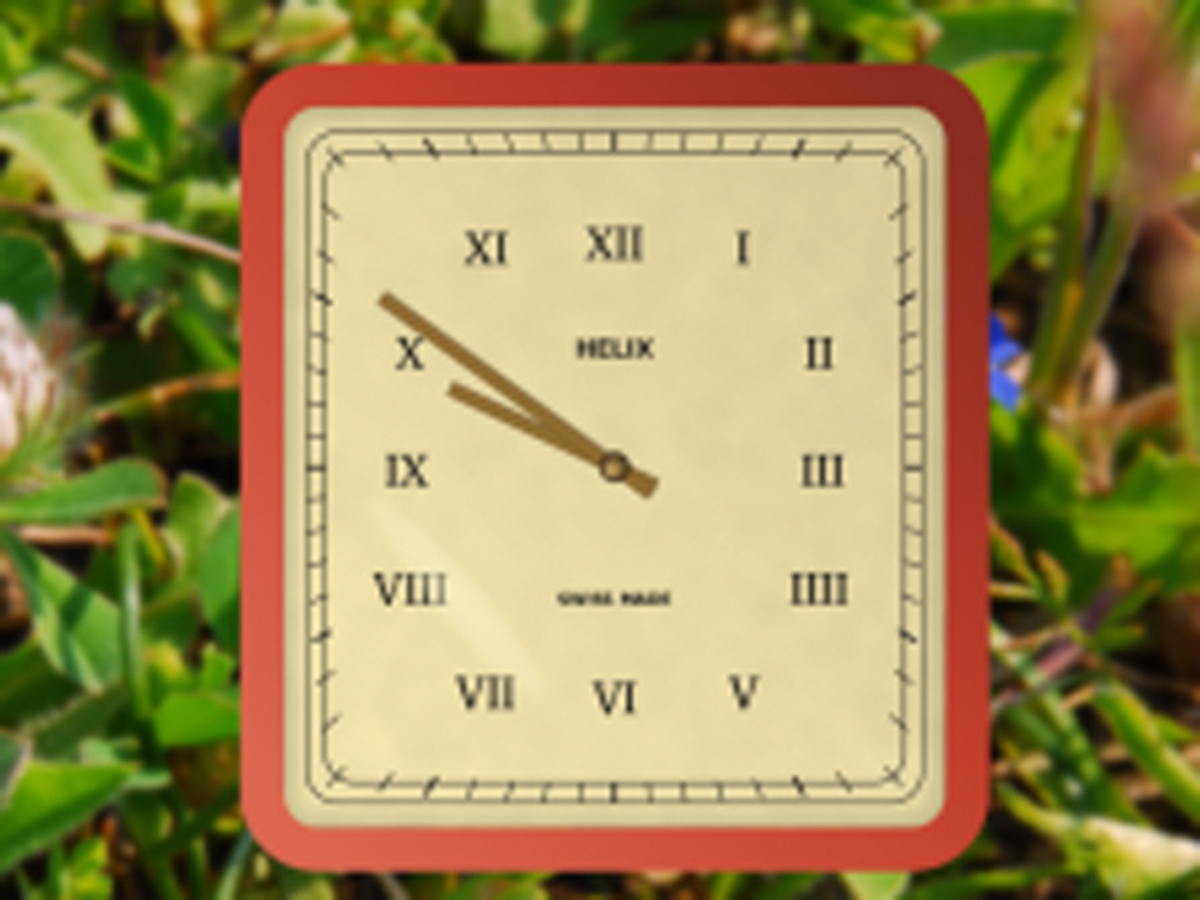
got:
9:51
